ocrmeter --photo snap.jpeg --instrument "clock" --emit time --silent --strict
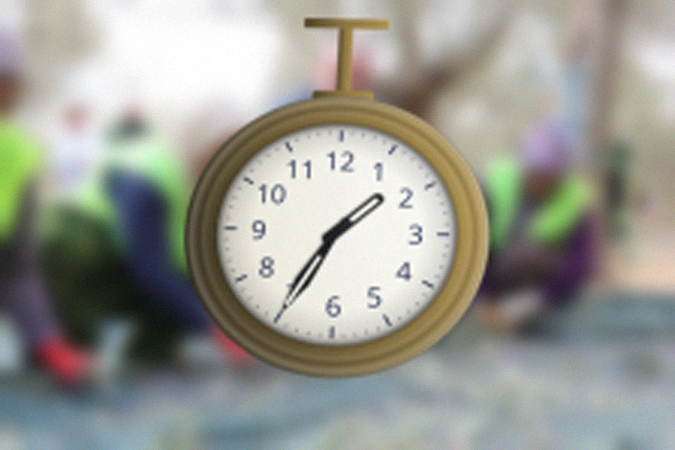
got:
1:35
